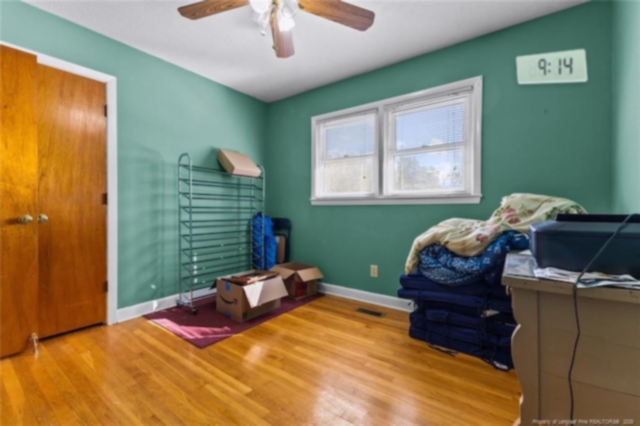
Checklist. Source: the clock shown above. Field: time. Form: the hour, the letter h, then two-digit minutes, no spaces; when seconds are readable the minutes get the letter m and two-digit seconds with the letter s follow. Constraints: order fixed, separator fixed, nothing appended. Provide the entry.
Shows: 9h14
